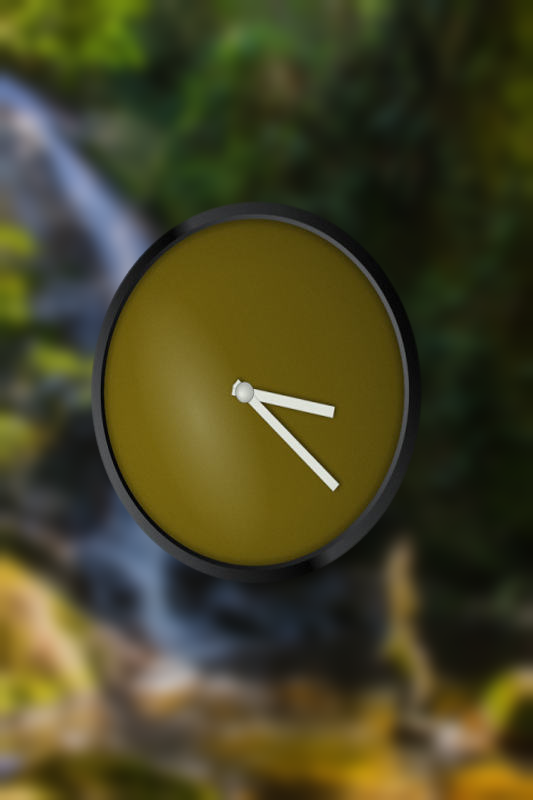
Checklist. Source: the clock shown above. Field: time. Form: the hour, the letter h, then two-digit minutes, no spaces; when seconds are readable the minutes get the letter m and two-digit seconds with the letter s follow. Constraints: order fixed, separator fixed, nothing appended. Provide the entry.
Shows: 3h22
